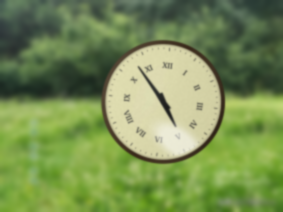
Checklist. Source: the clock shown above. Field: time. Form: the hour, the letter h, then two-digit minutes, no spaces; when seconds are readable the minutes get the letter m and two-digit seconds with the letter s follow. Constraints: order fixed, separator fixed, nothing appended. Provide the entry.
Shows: 4h53
